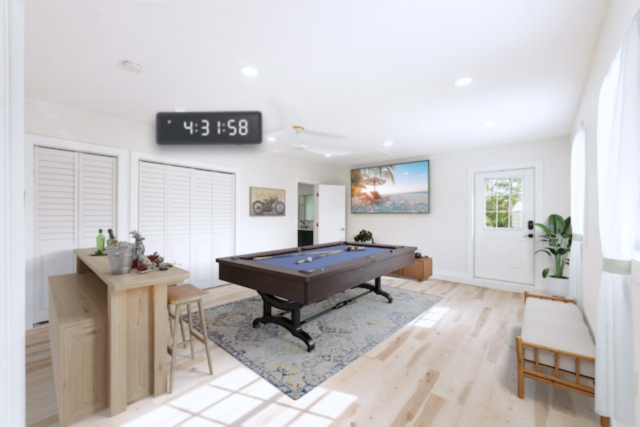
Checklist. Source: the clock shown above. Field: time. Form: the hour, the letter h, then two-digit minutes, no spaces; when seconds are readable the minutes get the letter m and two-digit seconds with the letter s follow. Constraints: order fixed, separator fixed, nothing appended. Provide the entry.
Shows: 4h31m58s
